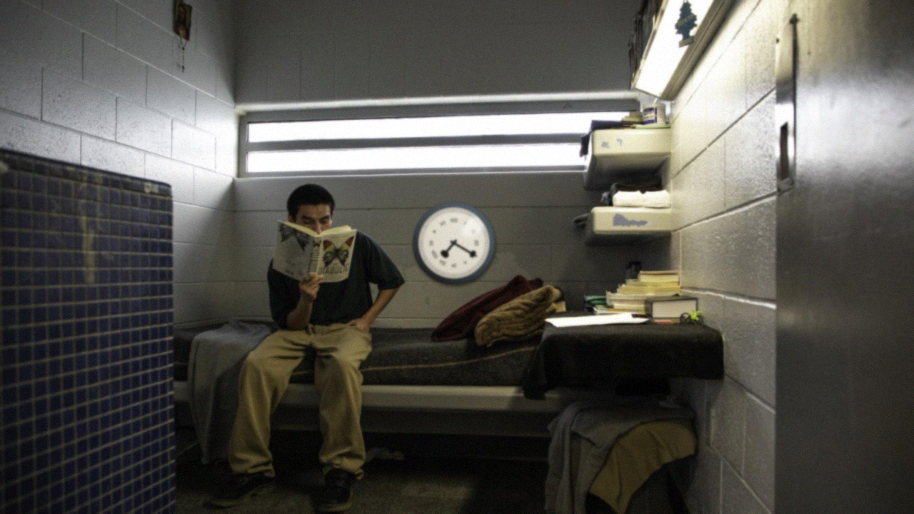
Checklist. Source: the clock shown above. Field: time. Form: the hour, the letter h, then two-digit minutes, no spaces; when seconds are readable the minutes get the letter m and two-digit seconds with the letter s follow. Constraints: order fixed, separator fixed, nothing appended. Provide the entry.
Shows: 7h20
